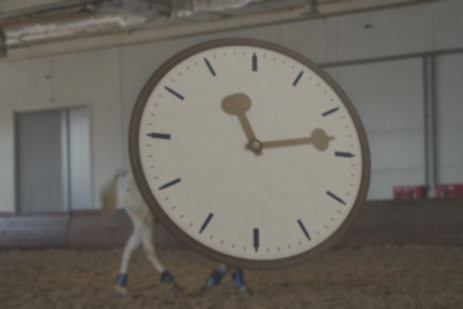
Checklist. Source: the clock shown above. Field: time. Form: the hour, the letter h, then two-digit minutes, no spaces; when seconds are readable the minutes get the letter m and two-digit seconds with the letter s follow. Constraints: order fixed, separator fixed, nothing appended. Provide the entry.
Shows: 11h13
